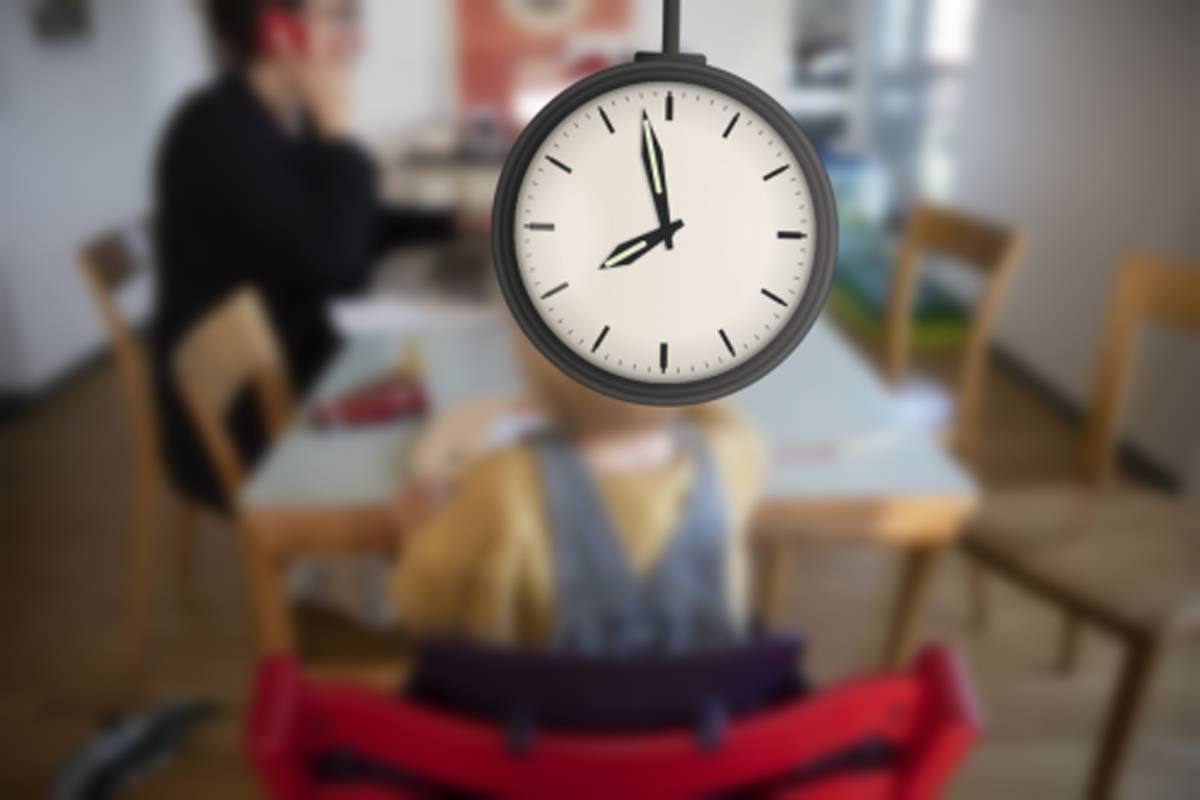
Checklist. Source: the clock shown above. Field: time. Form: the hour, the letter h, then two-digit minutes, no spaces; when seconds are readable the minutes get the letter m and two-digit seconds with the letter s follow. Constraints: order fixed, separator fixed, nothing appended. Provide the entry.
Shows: 7h58
